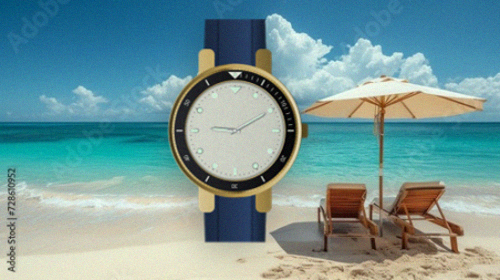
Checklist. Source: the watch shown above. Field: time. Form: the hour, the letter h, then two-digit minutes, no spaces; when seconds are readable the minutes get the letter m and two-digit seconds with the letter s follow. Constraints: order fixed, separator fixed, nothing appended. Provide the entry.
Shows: 9h10
